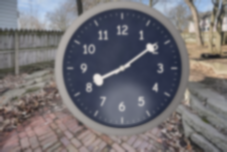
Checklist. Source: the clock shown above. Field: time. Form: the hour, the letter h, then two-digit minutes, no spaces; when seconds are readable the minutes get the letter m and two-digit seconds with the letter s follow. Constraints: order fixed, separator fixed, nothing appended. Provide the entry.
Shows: 8h09
